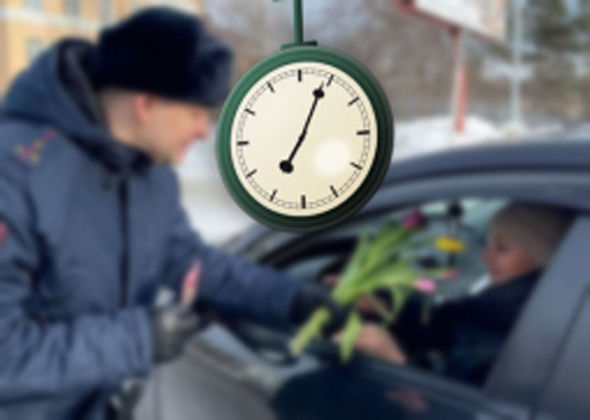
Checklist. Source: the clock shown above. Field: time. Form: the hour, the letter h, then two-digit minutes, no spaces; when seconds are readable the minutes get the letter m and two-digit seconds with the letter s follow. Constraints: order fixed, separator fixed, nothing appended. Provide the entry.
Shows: 7h04
